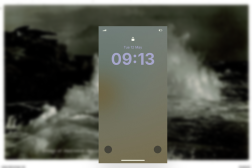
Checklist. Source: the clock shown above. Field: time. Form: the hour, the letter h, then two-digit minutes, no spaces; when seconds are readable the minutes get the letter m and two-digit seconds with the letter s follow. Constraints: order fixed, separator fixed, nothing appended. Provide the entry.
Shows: 9h13
